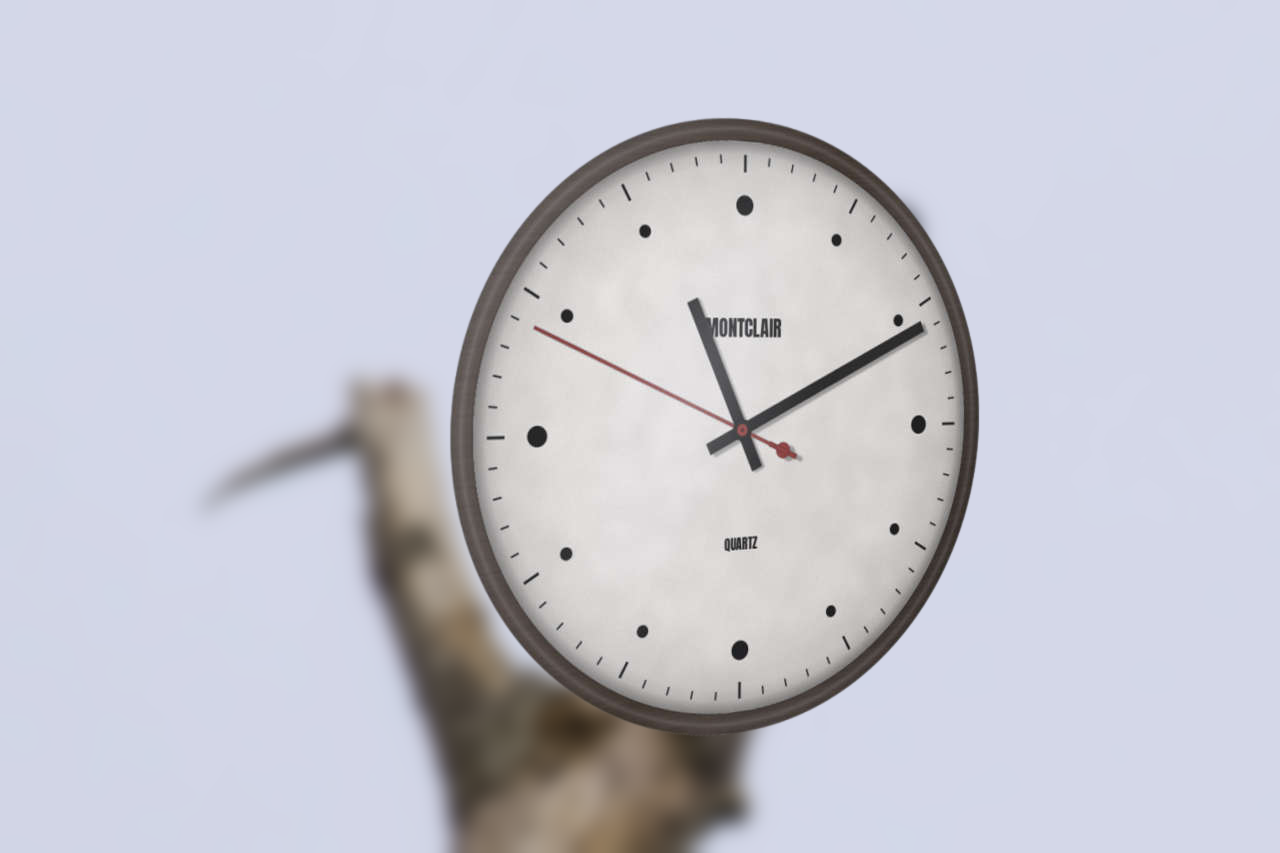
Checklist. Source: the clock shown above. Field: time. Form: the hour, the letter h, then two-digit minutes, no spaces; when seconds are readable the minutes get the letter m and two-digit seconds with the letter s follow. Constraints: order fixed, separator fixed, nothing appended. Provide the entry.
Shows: 11h10m49s
